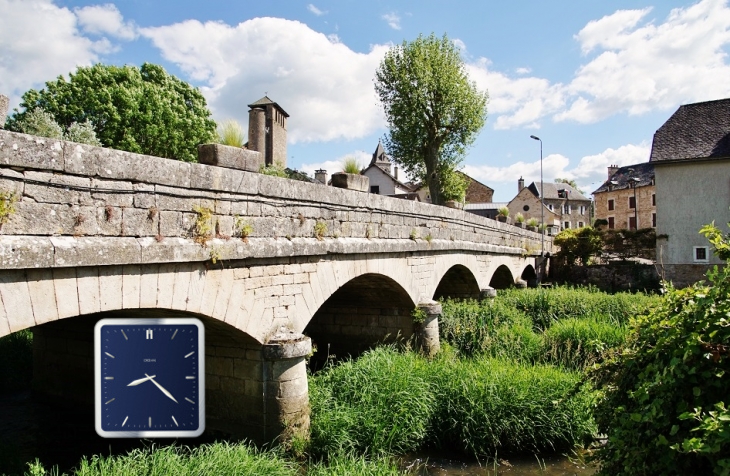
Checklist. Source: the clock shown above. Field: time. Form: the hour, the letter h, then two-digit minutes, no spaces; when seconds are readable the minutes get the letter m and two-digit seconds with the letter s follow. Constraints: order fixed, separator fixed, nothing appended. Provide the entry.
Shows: 8h22
